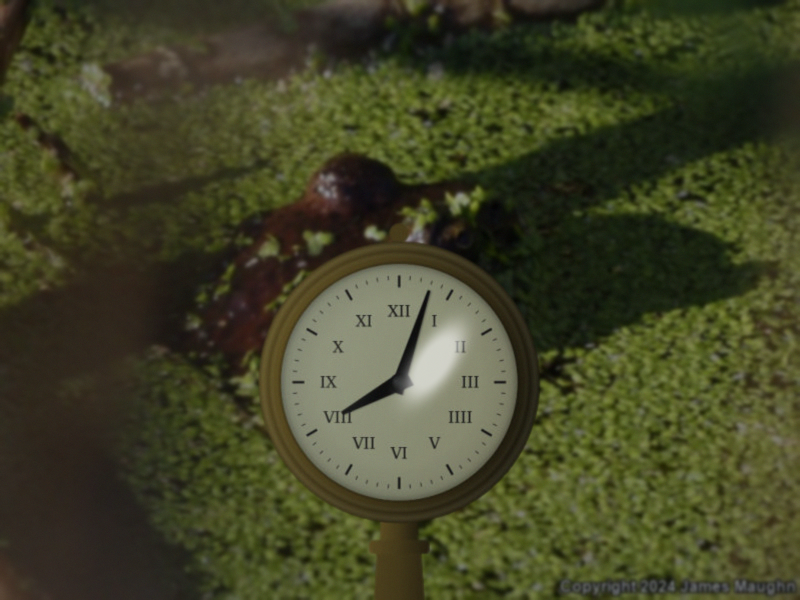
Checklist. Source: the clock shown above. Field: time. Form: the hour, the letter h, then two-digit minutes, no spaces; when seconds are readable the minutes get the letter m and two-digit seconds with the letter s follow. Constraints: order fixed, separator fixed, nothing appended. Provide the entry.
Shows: 8h03
